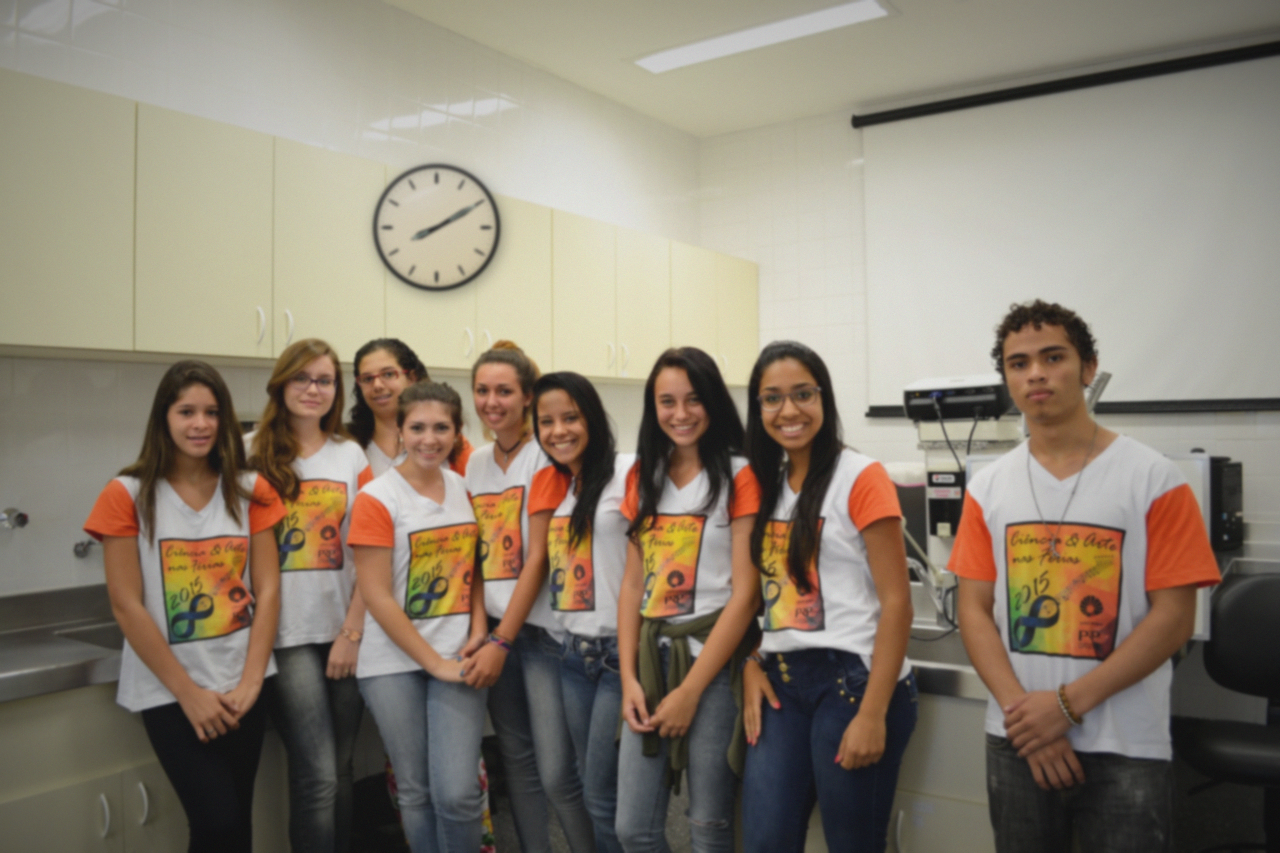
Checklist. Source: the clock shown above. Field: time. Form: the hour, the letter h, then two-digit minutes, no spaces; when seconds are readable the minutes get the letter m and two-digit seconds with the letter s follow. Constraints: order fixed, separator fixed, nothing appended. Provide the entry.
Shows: 8h10
